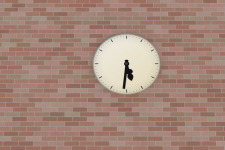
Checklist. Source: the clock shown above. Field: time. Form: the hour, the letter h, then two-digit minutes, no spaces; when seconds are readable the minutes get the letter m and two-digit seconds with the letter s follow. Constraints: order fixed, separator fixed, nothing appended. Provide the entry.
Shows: 5h31
